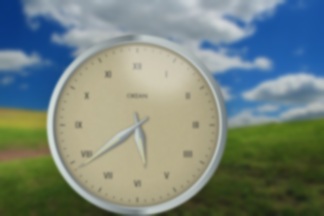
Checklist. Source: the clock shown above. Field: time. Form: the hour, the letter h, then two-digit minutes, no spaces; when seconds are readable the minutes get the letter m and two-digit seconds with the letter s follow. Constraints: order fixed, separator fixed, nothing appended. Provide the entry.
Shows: 5h39
